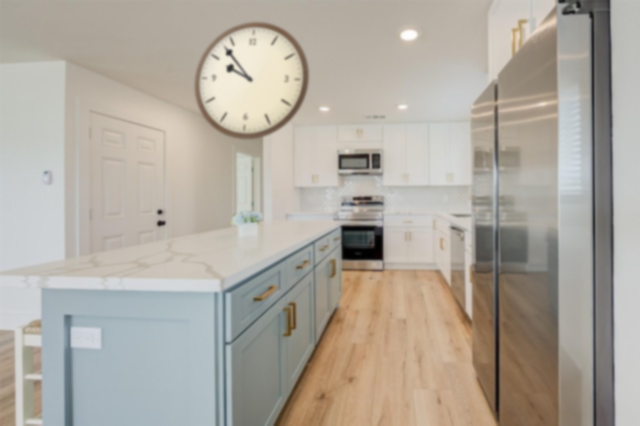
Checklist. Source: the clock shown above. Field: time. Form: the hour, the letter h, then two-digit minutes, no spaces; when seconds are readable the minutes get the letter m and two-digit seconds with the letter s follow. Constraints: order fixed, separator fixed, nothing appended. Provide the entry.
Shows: 9h53
